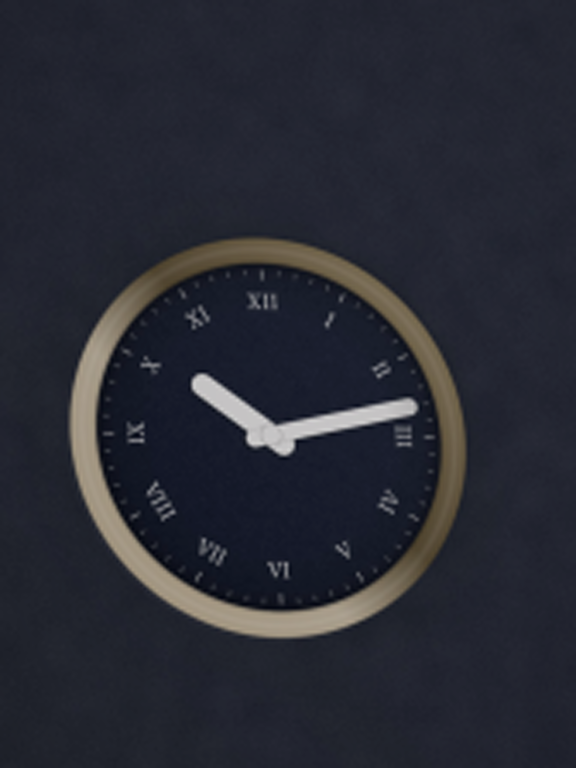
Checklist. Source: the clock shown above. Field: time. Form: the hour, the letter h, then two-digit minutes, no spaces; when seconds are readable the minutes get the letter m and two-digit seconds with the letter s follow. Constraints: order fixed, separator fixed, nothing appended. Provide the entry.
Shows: 10h13
